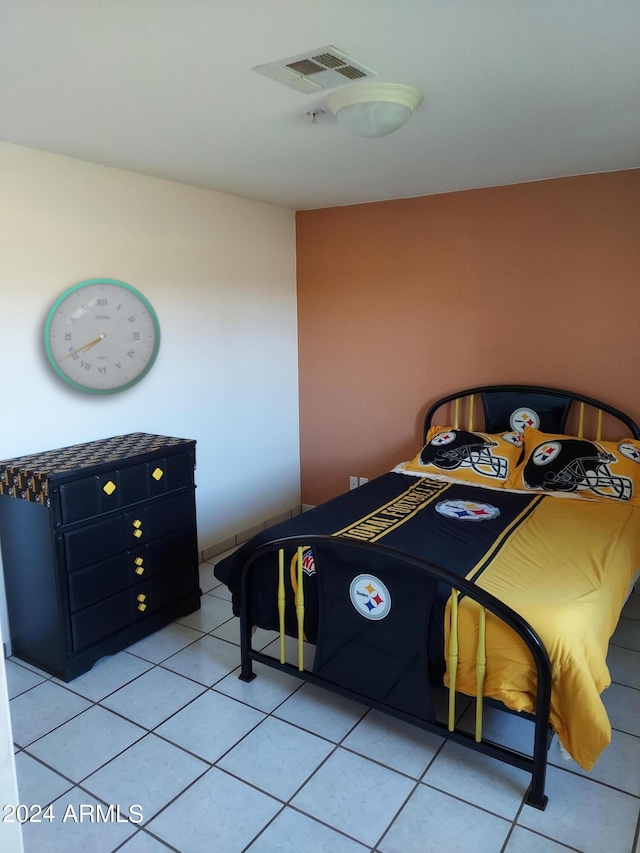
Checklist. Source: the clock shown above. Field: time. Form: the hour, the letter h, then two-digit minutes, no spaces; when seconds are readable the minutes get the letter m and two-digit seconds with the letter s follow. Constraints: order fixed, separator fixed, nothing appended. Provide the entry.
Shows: 7h40
